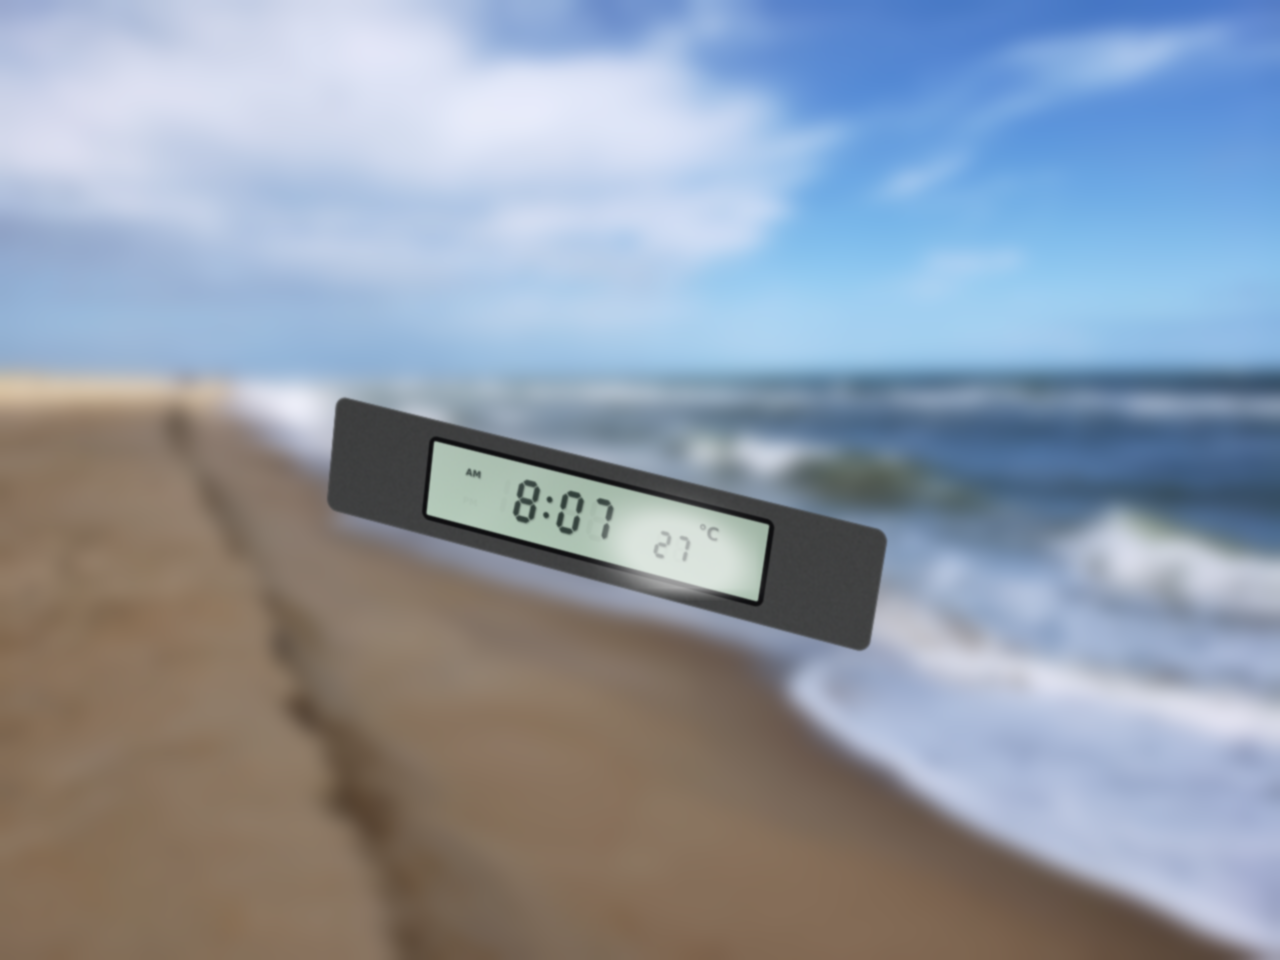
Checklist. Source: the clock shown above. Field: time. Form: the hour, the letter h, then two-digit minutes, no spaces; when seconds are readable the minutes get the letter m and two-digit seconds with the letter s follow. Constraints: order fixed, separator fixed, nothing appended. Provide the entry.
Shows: 8h07
